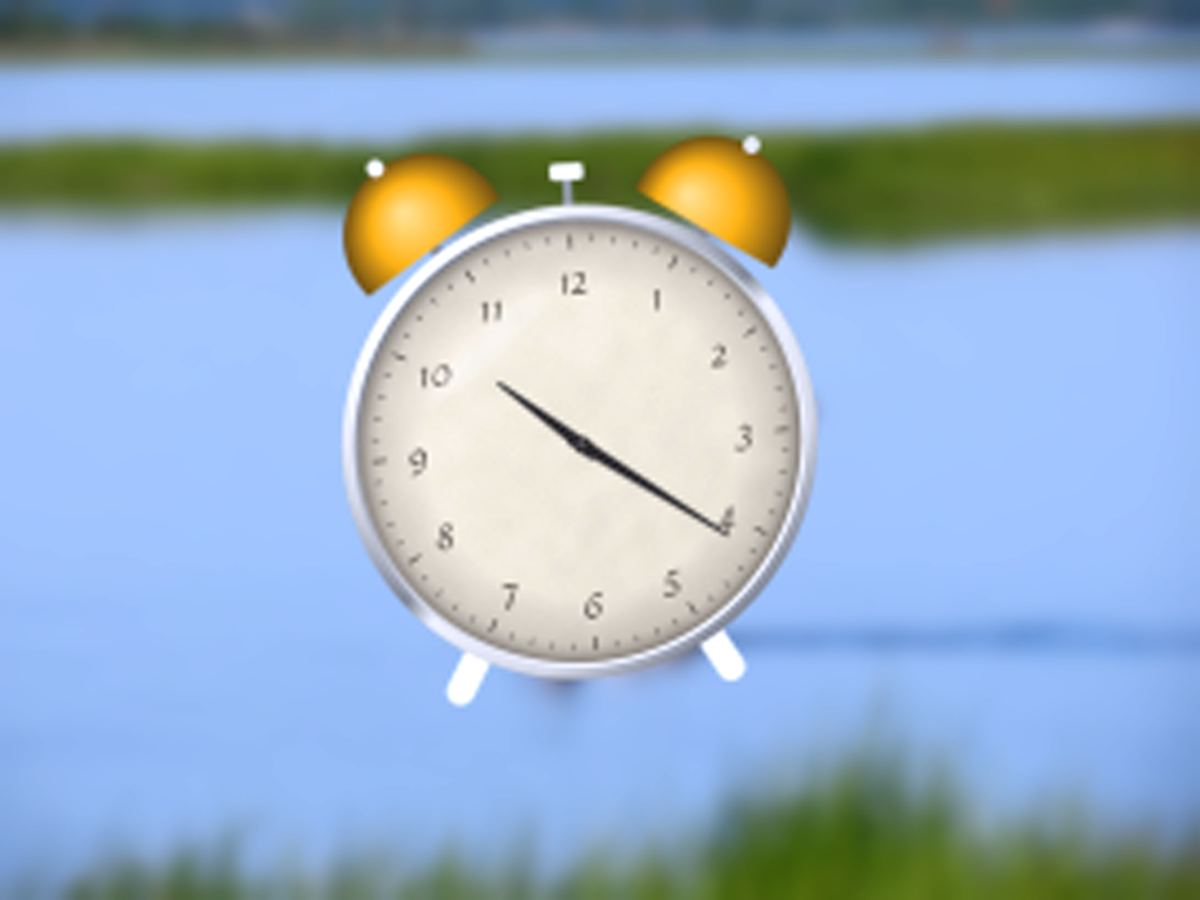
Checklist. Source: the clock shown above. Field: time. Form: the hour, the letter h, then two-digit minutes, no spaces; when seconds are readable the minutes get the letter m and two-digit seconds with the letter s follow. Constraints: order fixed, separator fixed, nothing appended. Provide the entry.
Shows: 10h21
